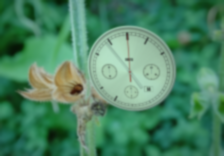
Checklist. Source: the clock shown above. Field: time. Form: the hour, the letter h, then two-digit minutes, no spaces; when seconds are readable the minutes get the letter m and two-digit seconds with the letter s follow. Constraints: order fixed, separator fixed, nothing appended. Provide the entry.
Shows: 4h54
